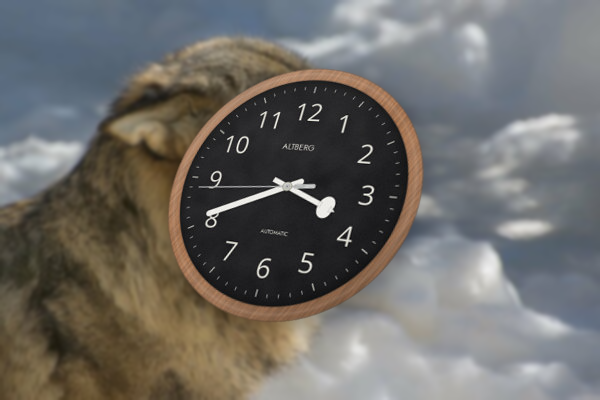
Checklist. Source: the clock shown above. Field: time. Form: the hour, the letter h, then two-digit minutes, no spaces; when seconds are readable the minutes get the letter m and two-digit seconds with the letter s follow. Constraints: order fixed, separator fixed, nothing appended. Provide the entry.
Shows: 3h40m44s
